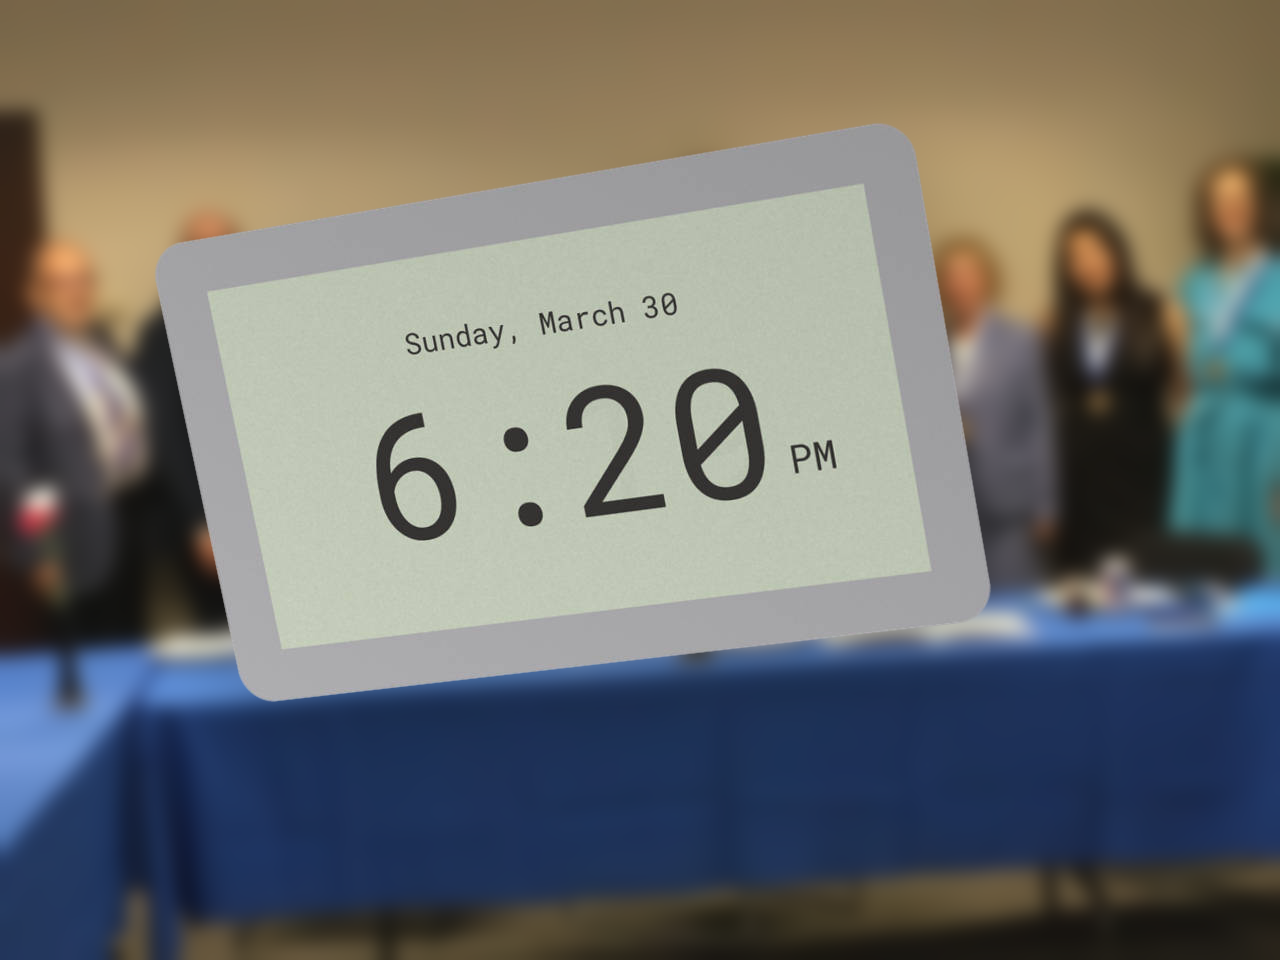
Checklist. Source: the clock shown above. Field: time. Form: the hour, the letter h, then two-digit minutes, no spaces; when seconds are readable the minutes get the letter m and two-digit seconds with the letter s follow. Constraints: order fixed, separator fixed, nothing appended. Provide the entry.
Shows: 6h20
